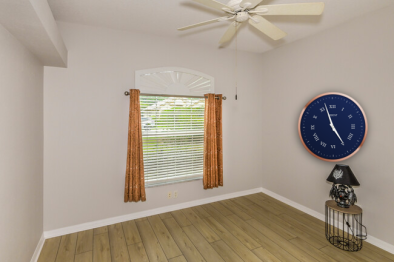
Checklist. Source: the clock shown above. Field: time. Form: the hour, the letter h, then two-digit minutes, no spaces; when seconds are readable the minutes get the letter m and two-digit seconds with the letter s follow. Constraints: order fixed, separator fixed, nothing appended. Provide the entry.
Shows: 4h57
